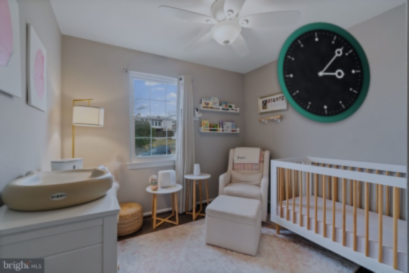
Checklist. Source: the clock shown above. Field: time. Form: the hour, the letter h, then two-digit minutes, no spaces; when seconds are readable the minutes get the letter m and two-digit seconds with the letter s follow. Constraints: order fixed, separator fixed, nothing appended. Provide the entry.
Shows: 3h08
